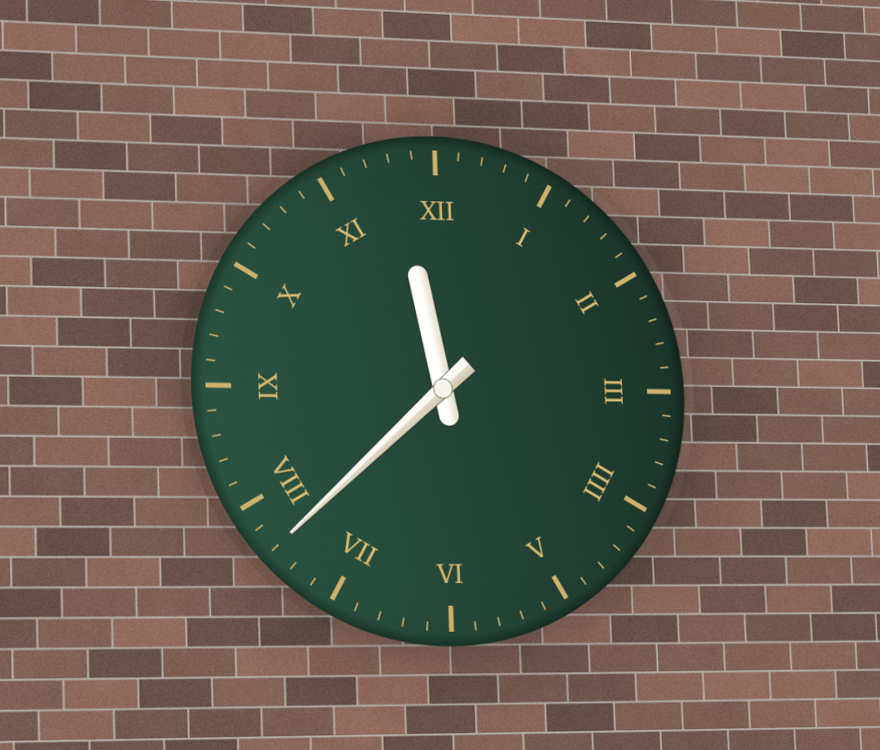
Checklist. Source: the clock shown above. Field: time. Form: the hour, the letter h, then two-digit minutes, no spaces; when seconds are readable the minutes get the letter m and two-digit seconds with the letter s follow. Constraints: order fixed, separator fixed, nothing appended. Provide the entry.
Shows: 11h38
